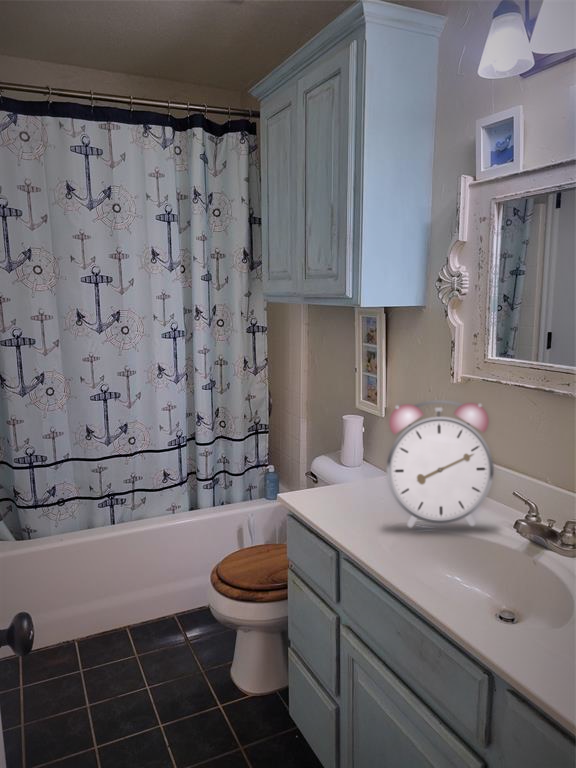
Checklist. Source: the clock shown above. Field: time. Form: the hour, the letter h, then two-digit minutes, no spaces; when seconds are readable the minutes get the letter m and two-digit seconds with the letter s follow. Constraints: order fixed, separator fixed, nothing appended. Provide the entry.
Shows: 8h11
